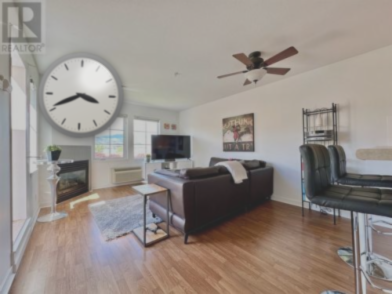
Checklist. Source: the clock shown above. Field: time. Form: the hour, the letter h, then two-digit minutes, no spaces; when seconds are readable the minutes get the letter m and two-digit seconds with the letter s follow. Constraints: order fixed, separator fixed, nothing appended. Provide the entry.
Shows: 3h41
